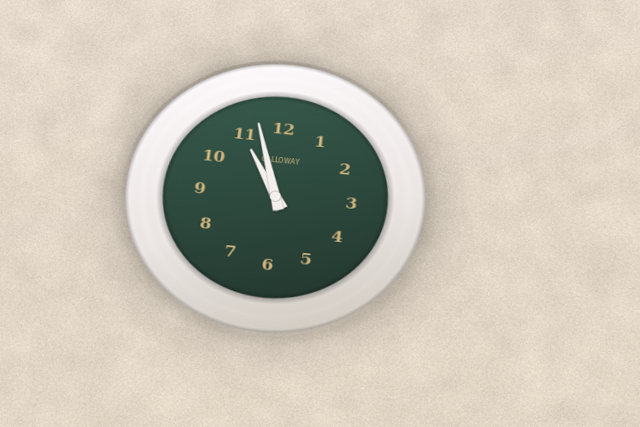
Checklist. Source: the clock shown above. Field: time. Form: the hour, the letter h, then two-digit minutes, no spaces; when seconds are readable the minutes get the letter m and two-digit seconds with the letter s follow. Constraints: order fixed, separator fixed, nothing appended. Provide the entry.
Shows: 10h57
